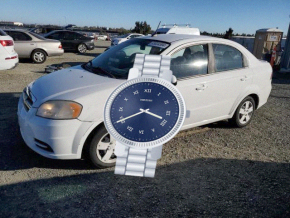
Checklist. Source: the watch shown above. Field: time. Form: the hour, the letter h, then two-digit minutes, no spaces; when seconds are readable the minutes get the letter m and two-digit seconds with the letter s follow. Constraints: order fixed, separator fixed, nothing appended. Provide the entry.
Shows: 3h40
